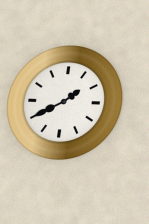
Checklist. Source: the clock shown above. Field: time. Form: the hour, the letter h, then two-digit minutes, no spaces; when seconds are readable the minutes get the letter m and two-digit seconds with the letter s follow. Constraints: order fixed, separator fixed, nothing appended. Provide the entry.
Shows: 1h40
